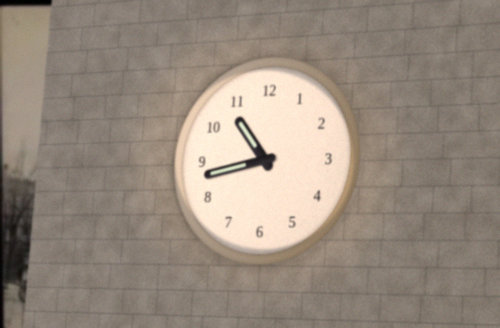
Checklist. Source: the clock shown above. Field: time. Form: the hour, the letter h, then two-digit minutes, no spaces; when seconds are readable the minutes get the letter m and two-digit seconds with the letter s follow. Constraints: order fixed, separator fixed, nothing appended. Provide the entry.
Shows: 10h43
